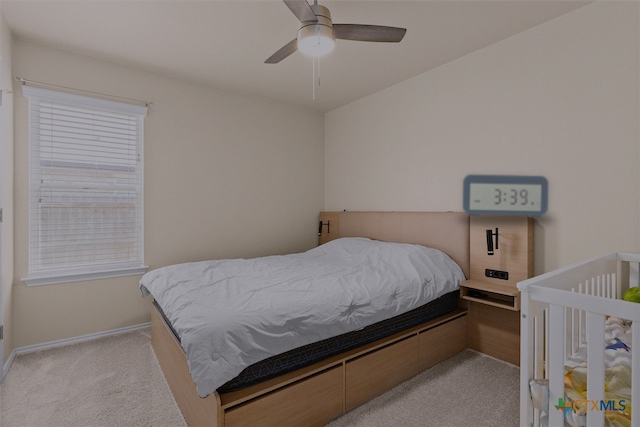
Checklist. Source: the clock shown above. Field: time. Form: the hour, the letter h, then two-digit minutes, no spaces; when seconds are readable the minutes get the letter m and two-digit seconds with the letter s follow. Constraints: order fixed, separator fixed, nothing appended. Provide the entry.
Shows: 3h39
